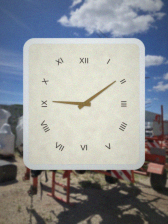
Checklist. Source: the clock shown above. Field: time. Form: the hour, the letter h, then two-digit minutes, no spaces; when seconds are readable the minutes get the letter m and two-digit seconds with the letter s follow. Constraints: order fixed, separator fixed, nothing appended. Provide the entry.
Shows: 9h09
